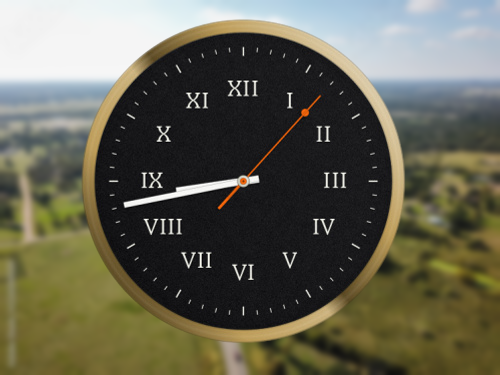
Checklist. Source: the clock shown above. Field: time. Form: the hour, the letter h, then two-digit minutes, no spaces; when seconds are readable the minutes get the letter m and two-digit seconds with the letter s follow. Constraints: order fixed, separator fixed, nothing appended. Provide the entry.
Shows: 8h43m07s
